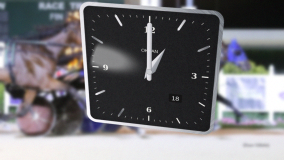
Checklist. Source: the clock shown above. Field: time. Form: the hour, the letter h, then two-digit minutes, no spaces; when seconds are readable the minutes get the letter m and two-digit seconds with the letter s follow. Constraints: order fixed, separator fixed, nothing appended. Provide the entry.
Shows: 1h00
